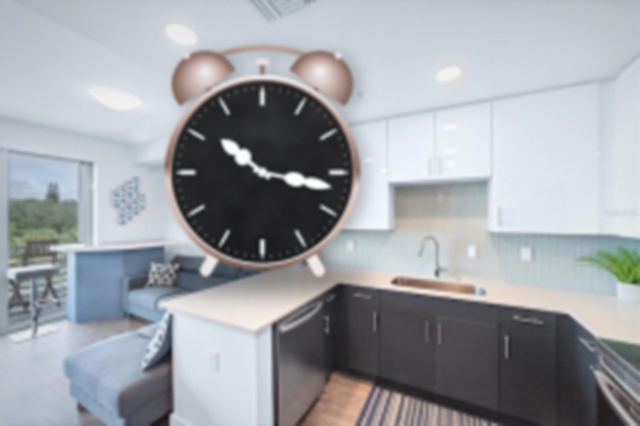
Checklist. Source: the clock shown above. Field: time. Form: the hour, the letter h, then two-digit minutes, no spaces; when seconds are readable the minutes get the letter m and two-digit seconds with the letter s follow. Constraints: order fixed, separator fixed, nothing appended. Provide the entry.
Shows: 10h17
